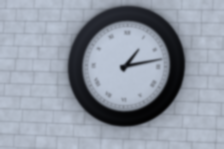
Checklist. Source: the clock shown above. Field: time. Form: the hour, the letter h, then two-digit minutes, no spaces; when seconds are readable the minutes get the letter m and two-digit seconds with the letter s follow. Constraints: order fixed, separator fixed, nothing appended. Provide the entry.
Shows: 1h13
